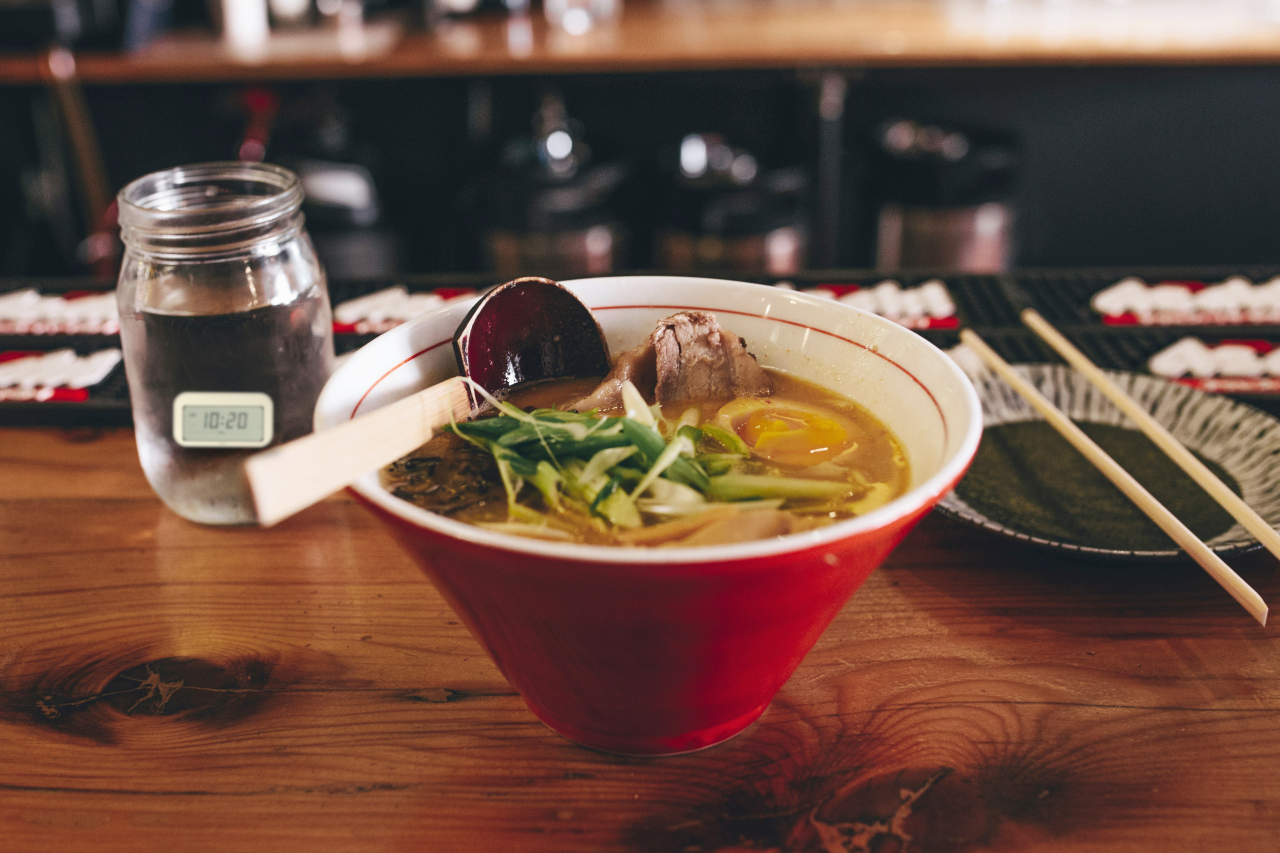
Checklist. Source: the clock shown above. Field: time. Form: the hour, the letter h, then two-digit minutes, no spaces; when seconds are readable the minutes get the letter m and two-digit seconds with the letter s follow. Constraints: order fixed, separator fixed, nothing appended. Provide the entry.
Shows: 10h20
